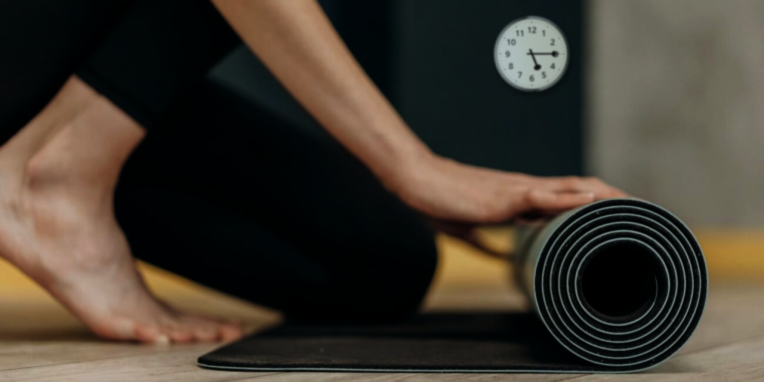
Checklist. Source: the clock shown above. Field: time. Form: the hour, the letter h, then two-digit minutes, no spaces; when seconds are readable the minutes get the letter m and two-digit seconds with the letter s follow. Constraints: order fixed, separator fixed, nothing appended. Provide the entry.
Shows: 5h15
